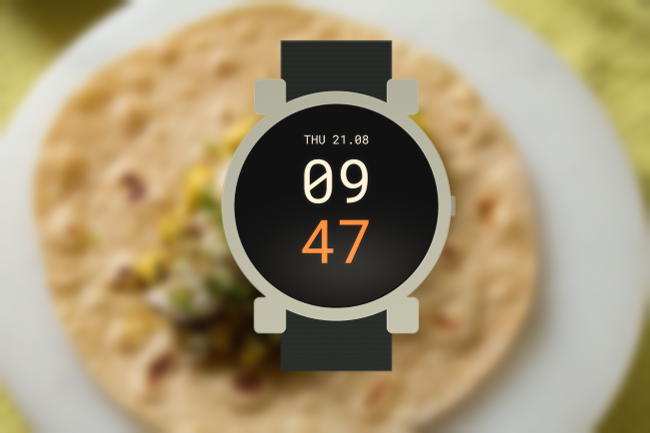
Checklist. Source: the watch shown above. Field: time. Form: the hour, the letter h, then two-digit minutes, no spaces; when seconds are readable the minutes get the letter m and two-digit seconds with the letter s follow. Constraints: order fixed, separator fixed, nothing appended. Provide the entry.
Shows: 9h47
